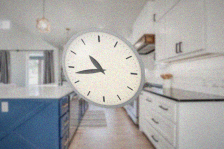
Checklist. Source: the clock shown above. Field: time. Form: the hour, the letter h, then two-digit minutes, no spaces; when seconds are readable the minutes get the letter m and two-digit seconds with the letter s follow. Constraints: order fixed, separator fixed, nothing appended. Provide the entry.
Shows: 10h43
